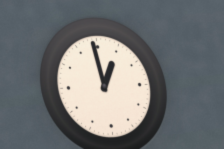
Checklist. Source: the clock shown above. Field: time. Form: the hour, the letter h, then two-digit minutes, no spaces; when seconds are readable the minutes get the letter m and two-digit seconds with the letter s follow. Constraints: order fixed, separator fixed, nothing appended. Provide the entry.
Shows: 12h59
